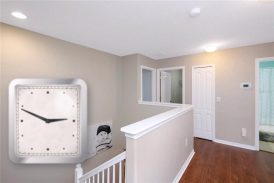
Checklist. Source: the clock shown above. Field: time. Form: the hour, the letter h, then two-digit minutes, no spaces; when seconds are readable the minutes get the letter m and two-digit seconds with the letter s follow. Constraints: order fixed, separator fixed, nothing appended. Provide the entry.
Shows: 2h49
